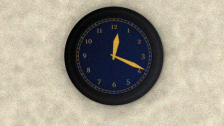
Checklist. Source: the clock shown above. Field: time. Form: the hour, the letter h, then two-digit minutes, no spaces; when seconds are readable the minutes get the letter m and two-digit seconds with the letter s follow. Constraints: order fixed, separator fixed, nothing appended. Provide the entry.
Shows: 12h19
